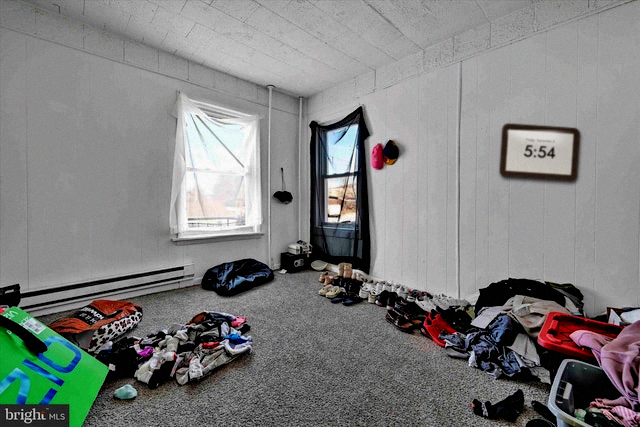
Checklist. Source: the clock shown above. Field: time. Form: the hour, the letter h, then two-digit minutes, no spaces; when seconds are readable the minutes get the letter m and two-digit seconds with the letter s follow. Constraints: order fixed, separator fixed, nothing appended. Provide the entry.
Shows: 5h54
